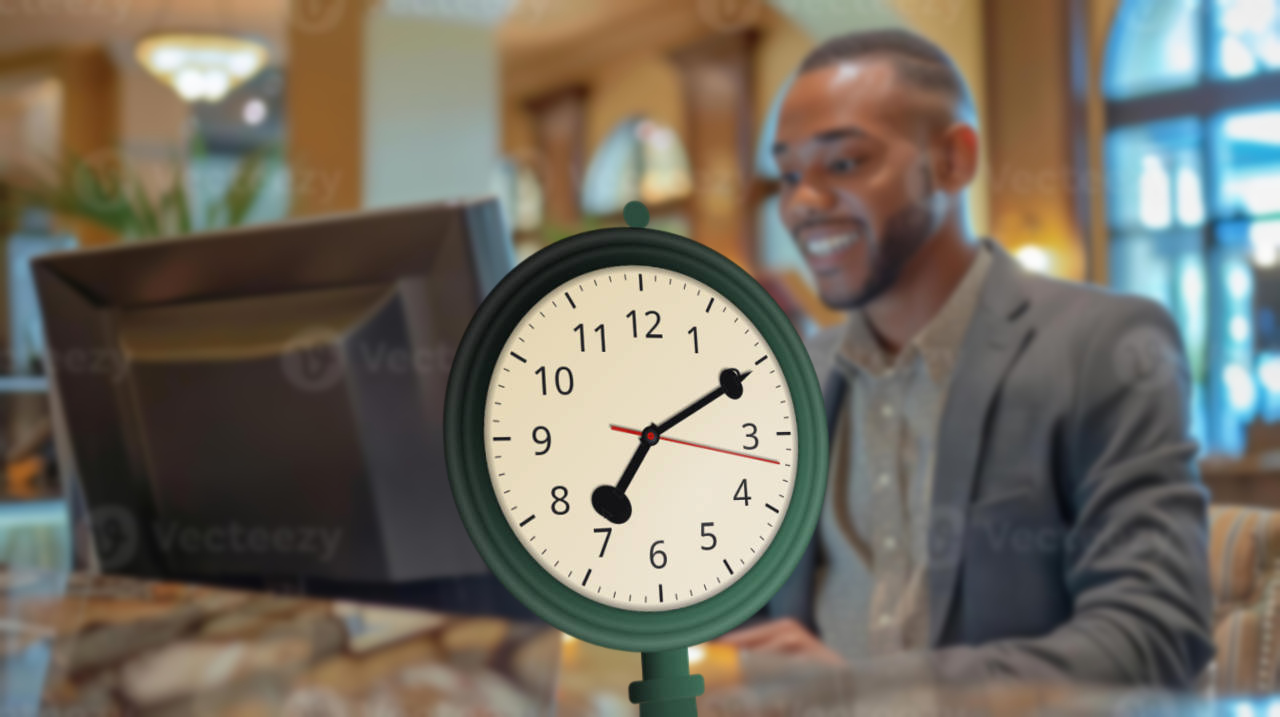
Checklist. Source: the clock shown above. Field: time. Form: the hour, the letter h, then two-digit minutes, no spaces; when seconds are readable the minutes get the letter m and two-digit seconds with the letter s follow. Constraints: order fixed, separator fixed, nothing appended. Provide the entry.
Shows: 7h10m17s
